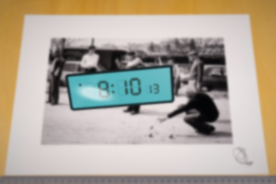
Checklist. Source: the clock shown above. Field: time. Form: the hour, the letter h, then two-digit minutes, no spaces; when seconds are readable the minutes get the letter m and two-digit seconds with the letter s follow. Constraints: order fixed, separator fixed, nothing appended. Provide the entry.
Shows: 8h10
